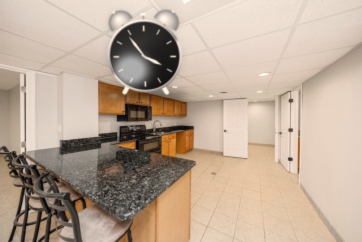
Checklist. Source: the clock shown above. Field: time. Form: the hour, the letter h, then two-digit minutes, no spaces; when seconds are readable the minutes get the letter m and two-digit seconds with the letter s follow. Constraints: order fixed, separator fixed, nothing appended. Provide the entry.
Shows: 3h54
